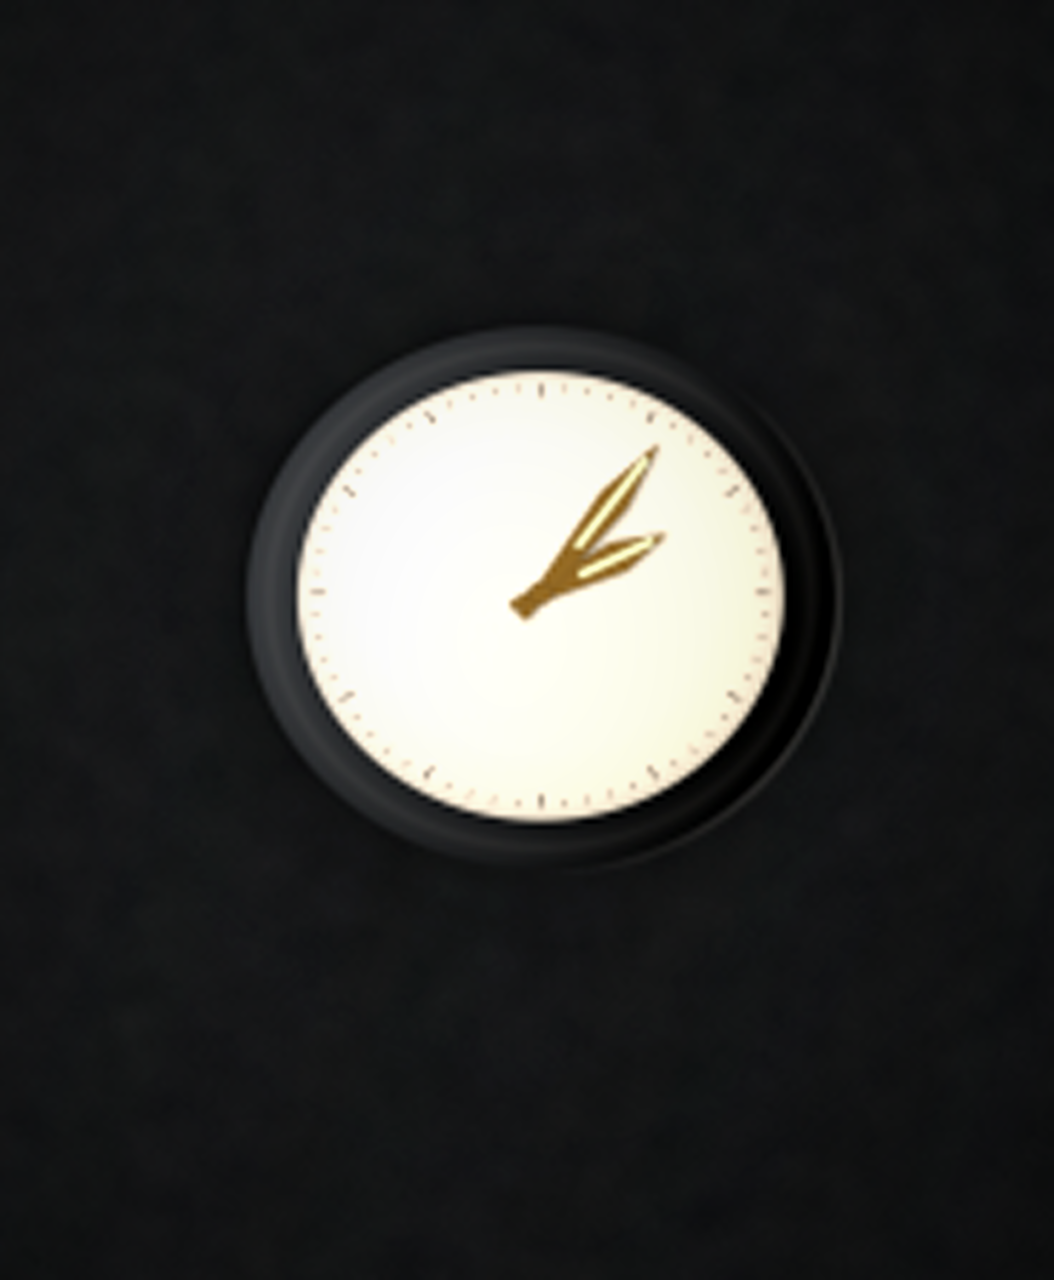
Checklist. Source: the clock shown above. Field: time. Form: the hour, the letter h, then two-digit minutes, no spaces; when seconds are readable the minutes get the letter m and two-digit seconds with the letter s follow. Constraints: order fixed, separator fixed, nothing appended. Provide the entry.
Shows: 2h06
